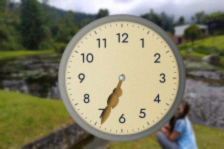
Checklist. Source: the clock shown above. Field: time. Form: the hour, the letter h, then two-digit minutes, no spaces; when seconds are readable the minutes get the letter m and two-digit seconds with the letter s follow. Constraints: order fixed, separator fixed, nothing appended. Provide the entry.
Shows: 6h34
